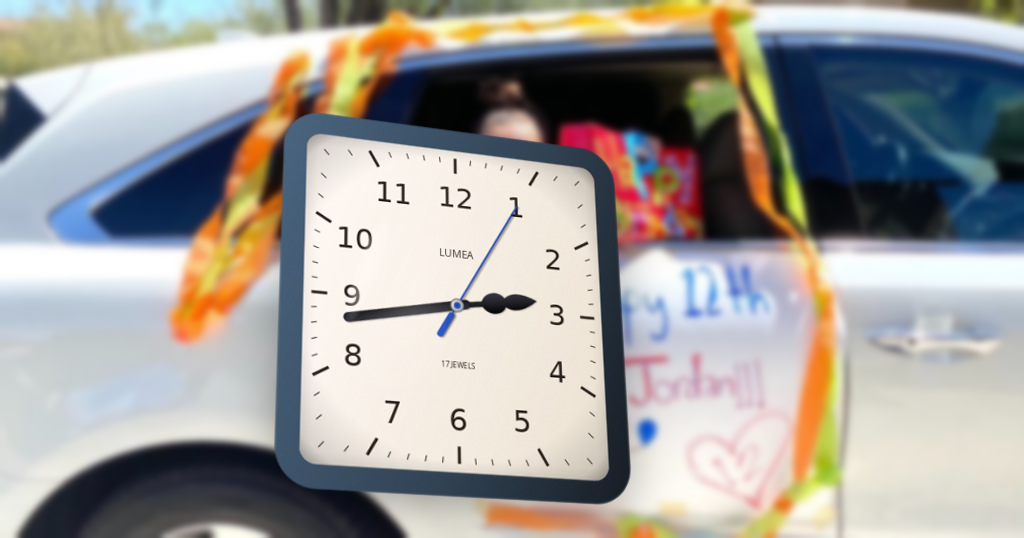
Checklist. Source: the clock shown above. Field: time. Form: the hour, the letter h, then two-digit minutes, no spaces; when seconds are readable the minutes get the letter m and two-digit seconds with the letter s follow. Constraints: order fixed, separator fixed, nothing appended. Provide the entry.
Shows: 2h43m05s
